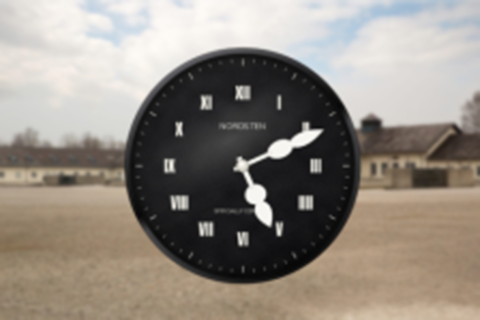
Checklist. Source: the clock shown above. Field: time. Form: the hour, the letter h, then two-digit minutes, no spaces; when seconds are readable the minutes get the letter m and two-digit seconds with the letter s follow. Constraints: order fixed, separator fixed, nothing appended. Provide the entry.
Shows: 5h11
